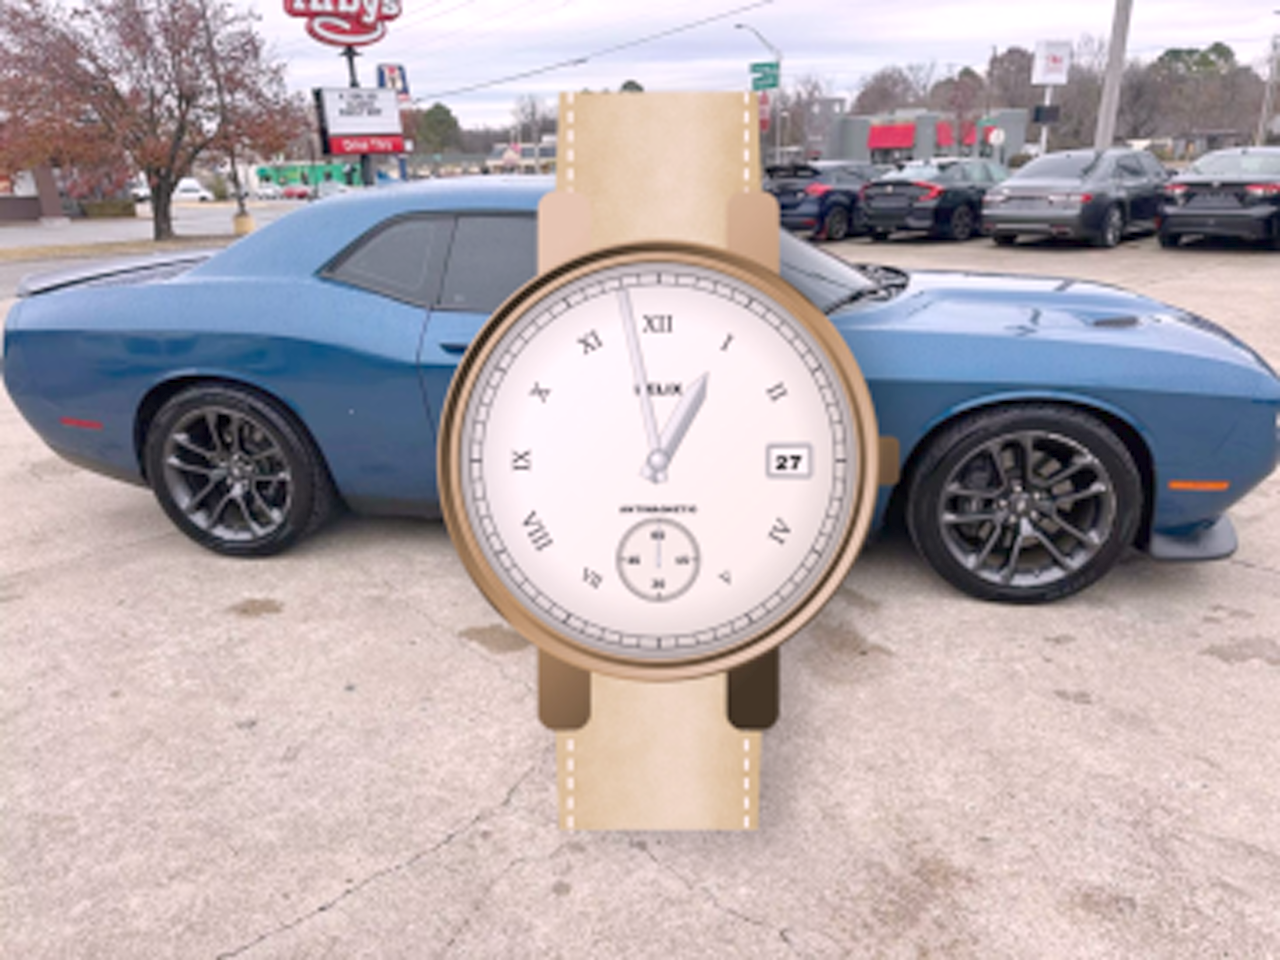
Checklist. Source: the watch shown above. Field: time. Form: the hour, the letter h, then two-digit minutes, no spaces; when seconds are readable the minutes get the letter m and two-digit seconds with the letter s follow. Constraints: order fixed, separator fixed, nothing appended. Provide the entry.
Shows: 12h58
